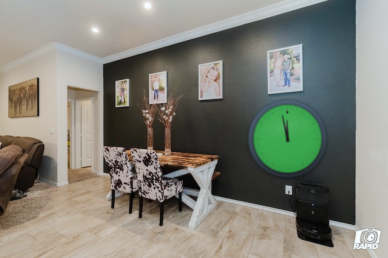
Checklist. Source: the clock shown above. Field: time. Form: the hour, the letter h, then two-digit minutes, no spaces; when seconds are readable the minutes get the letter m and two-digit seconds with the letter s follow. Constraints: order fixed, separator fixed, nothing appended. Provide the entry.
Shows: 11h58
